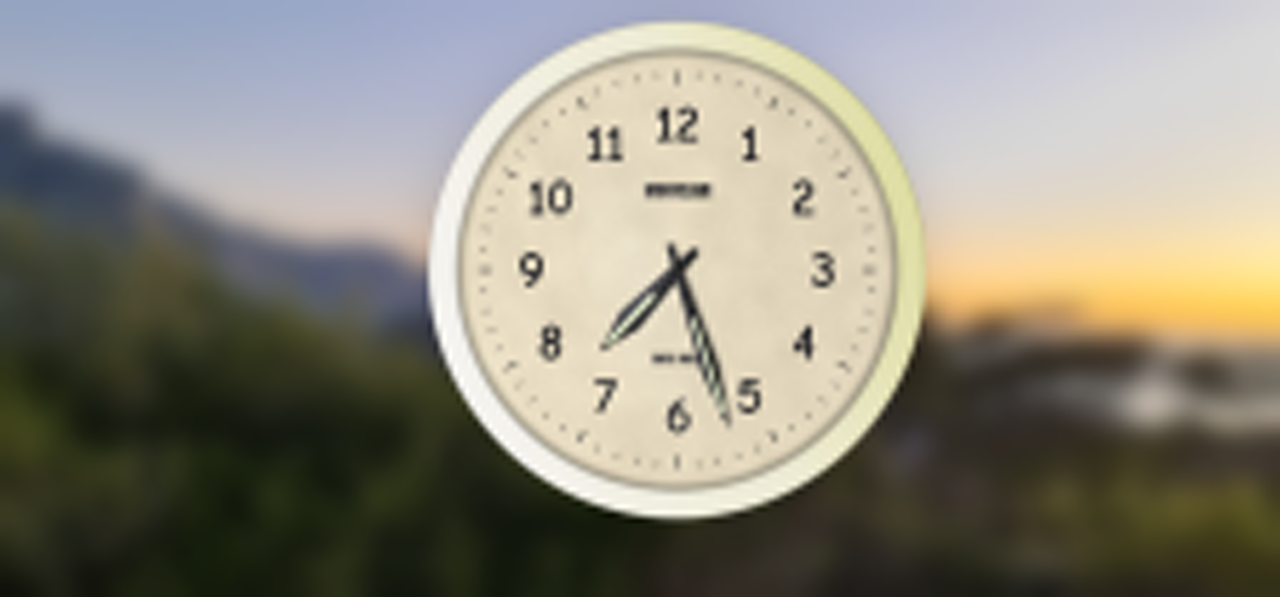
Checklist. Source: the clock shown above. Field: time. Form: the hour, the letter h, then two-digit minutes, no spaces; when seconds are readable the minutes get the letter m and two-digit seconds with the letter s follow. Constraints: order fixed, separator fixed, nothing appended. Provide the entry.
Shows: 7h27
